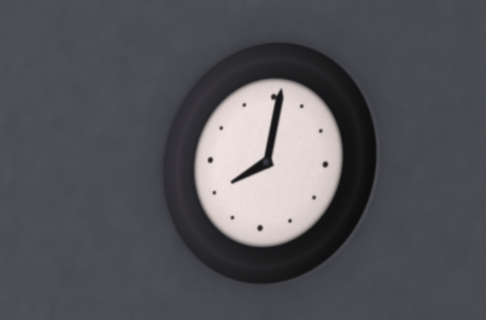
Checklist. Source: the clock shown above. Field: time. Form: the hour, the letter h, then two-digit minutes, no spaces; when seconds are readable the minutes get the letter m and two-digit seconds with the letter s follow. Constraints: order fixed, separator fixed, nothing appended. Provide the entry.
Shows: 8h01
